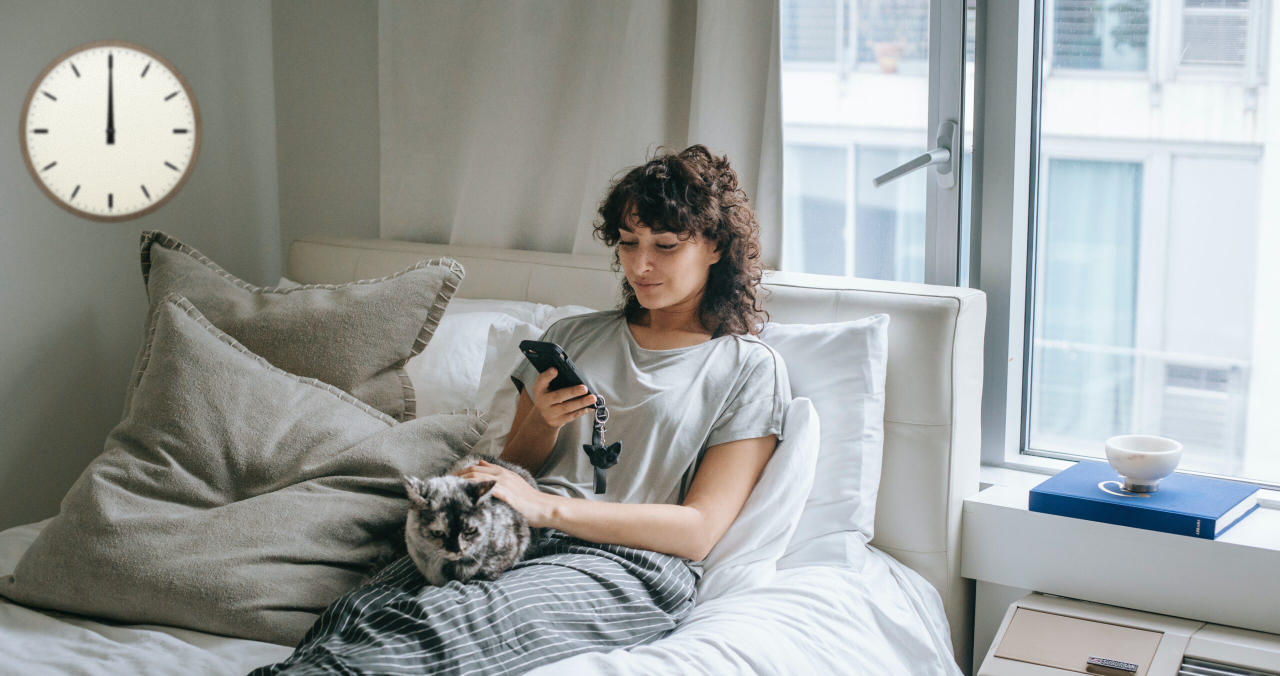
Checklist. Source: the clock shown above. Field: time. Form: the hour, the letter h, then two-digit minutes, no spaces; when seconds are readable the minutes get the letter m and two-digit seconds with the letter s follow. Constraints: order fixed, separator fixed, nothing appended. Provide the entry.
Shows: 12h00
